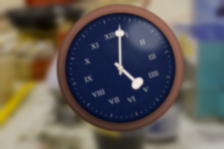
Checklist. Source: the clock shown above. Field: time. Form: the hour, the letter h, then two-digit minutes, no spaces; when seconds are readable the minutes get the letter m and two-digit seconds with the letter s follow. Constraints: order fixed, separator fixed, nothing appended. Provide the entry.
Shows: 5h03
